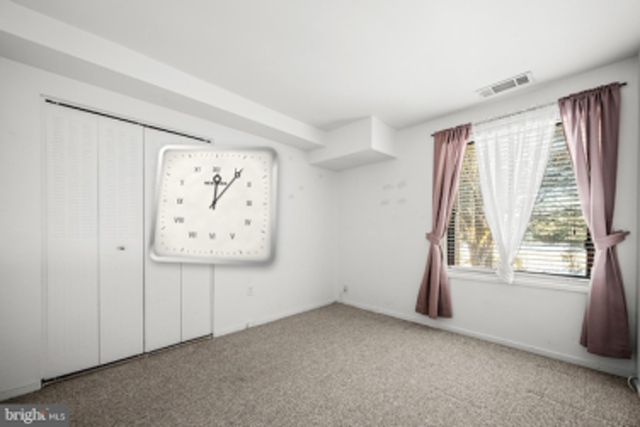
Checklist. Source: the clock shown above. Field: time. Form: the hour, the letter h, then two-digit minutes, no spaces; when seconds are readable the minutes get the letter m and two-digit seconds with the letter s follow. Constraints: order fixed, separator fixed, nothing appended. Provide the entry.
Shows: 12h06
